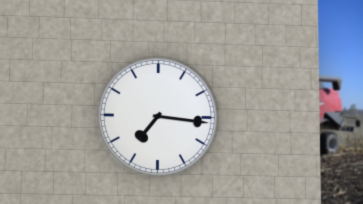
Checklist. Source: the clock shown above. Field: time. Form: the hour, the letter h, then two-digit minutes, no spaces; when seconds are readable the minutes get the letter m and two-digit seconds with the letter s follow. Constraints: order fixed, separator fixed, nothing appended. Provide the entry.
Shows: 7h16
